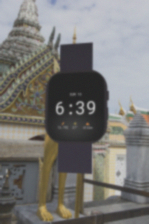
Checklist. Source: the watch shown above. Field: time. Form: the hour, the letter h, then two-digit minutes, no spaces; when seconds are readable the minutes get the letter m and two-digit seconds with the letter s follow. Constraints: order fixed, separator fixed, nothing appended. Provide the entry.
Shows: 6h39
